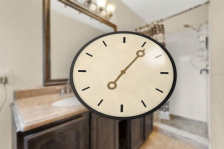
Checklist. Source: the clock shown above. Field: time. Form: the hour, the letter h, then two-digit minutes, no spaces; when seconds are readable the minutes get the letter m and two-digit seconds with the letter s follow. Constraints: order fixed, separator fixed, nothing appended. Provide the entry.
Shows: 7h06
